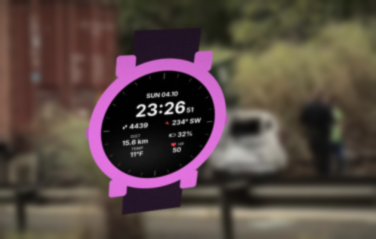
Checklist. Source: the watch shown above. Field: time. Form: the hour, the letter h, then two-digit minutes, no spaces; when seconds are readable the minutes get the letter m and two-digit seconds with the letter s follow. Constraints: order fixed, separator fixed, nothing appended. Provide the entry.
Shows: 23h26
